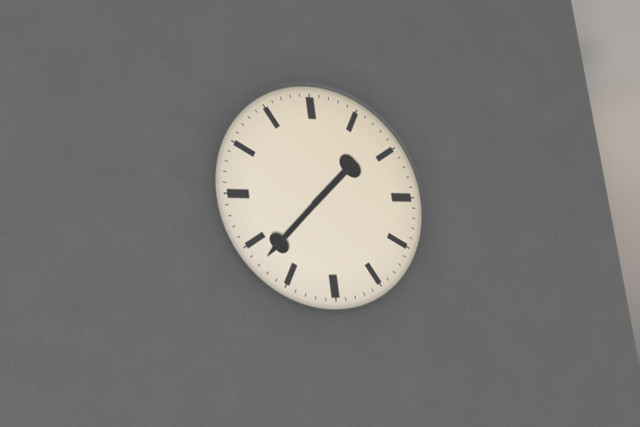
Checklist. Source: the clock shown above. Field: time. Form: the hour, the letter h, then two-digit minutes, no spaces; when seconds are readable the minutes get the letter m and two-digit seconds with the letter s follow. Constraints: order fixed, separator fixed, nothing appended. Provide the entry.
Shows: 1h38
